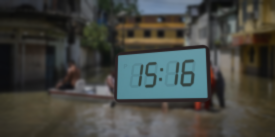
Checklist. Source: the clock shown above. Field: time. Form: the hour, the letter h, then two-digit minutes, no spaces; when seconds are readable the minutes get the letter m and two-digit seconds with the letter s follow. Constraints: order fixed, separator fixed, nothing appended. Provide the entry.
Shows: 15h16
